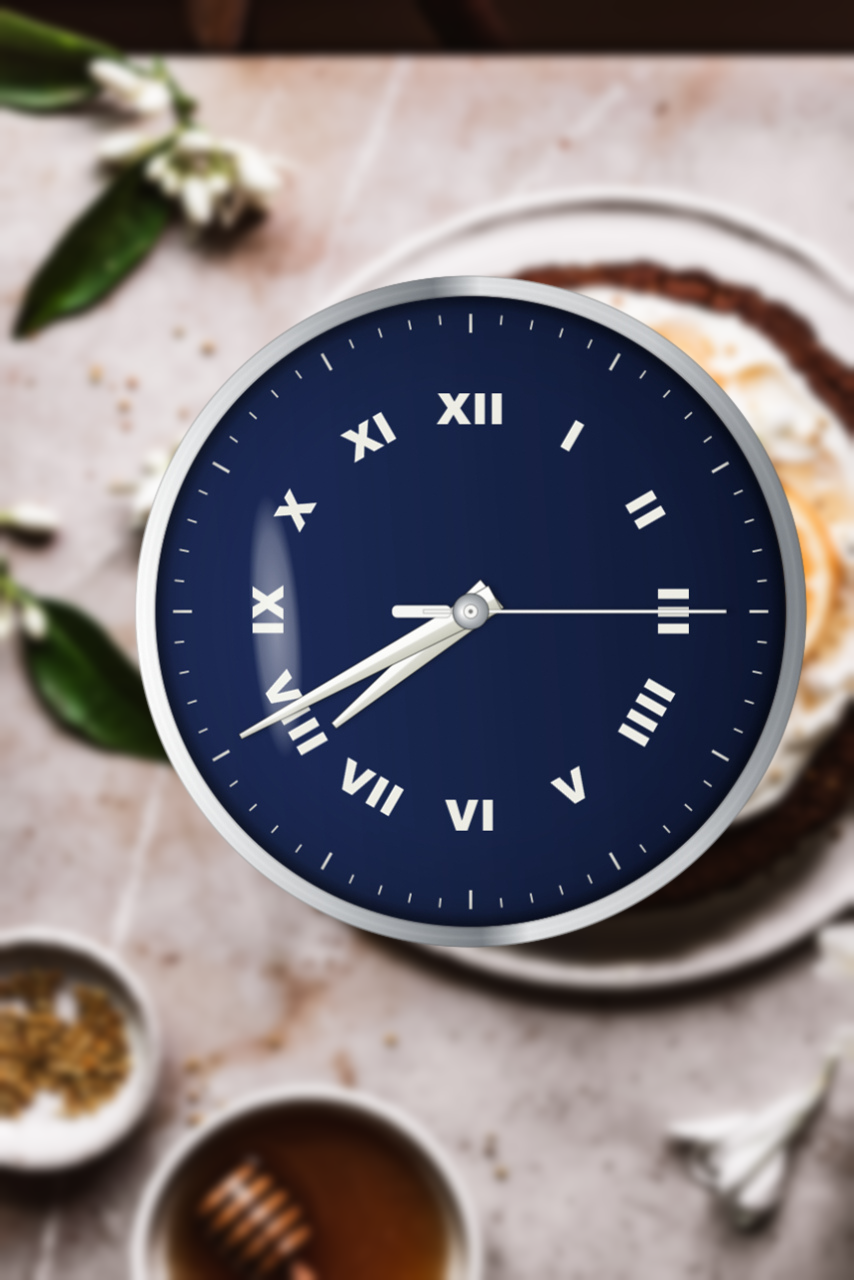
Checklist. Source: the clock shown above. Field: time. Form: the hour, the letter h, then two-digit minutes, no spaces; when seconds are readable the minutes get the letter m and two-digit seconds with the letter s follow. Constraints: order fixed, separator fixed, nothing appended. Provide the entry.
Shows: 7h40m15s
